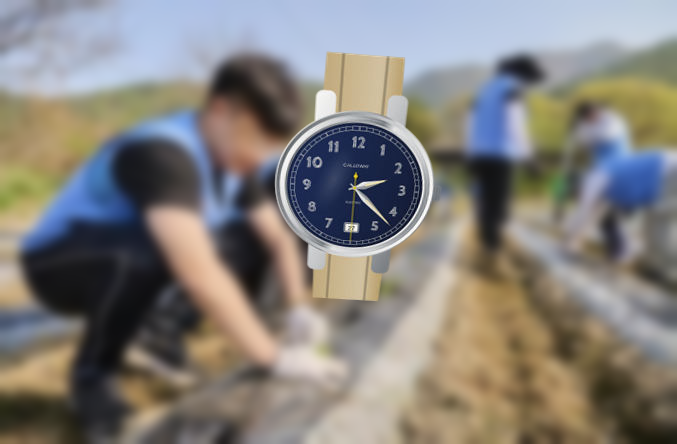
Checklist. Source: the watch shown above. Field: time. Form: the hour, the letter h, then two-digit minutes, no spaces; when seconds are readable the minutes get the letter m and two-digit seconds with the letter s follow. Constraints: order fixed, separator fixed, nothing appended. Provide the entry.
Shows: 2h22m30s
